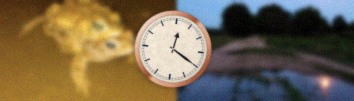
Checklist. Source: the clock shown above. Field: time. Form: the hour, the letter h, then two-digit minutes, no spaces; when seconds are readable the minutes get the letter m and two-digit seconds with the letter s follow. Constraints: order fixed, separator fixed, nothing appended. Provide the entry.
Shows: 12h20
